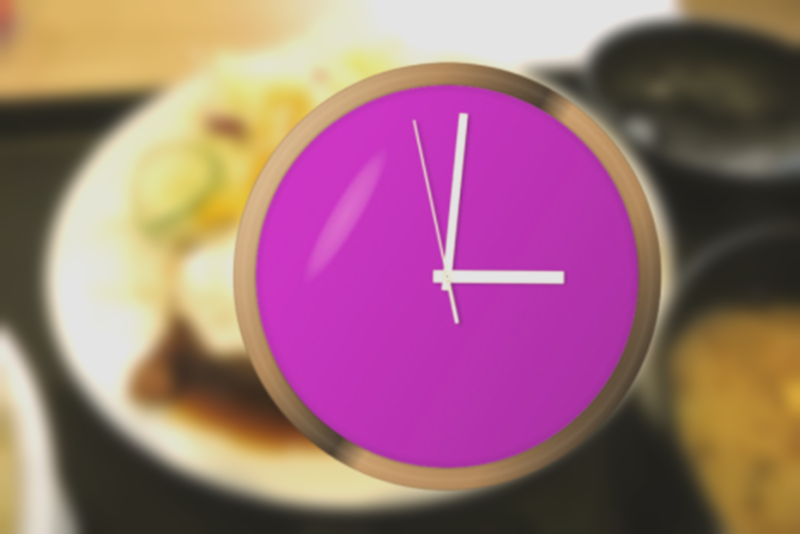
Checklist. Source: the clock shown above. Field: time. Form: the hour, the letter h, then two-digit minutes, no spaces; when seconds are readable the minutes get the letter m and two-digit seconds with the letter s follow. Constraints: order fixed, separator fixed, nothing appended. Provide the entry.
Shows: 3h00m58s
